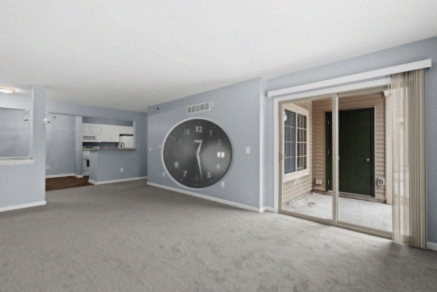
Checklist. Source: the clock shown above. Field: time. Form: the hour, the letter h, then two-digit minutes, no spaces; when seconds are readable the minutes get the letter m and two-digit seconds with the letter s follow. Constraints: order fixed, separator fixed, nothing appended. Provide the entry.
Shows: 12h28
